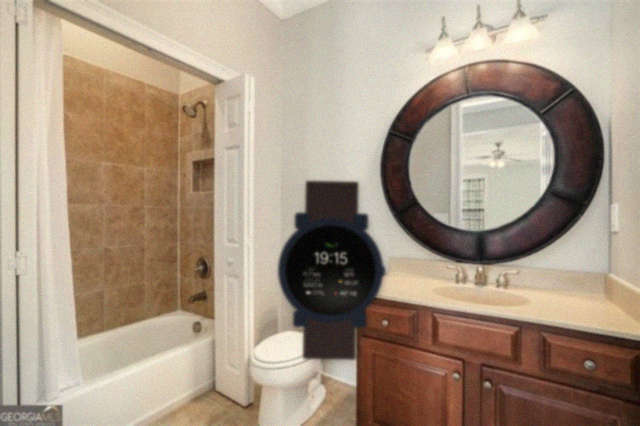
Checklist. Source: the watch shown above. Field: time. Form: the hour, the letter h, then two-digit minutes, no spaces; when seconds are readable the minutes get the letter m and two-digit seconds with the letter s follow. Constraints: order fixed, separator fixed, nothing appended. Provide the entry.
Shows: 19h15
